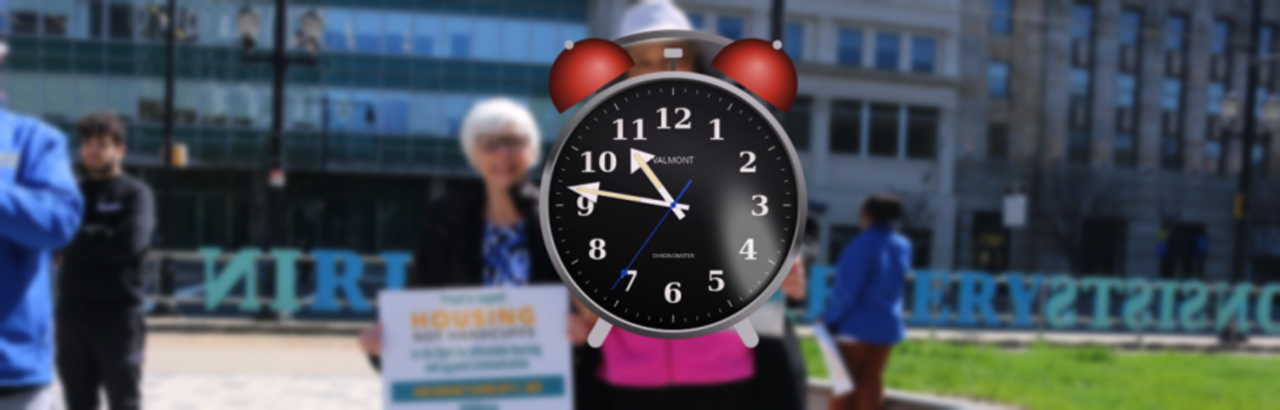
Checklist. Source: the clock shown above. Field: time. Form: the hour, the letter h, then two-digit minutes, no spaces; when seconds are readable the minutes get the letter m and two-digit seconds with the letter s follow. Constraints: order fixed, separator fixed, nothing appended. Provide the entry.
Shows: 10h46m36s
